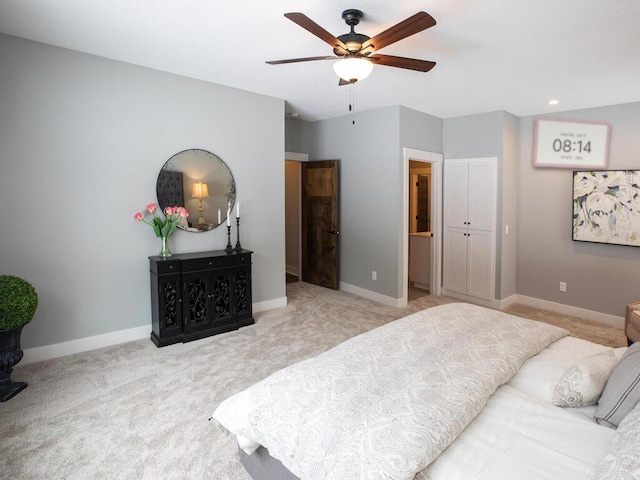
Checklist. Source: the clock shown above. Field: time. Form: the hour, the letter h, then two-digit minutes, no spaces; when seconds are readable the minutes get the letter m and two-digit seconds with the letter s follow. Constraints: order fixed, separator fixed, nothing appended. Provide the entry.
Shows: 8h14
